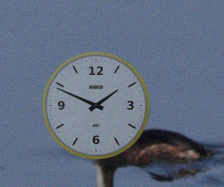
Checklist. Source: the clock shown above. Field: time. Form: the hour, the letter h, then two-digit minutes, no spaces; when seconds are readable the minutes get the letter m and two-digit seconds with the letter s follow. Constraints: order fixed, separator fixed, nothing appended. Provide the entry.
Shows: 1h49
